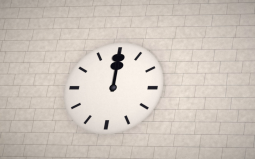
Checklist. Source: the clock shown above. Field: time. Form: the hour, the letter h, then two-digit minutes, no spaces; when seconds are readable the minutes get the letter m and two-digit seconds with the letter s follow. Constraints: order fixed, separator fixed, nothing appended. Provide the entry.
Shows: 12h00
